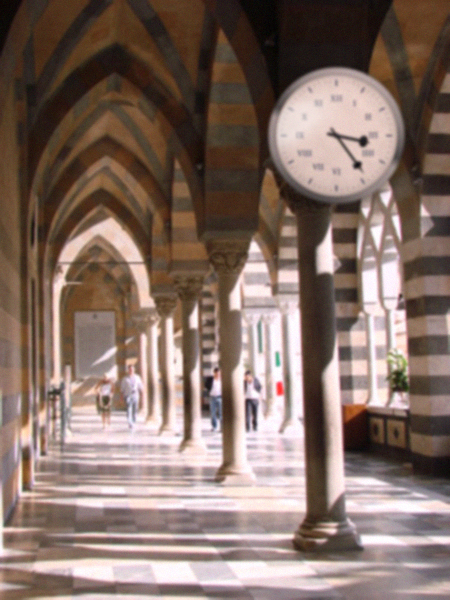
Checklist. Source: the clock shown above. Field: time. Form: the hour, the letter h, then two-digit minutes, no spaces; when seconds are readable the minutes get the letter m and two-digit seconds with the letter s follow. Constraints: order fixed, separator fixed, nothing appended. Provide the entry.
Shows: 3h24
